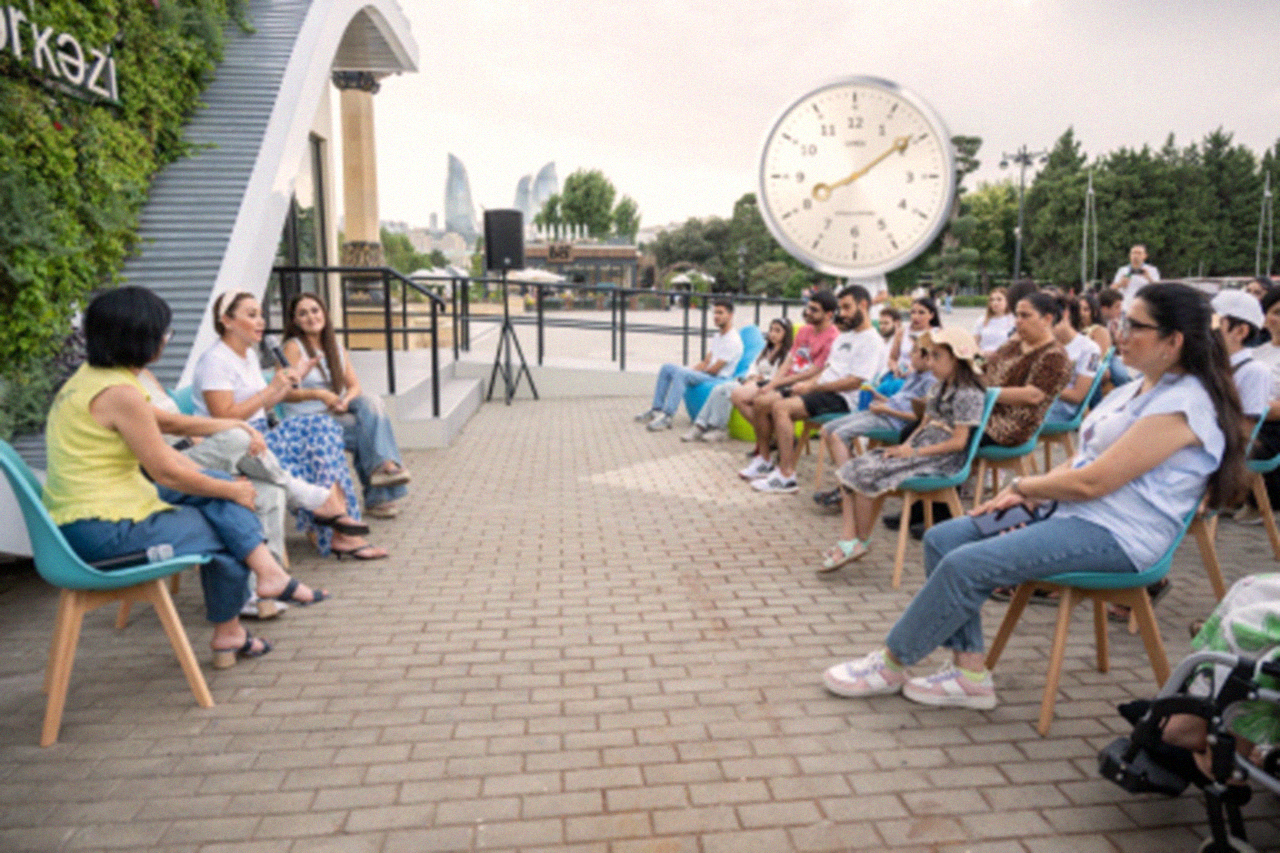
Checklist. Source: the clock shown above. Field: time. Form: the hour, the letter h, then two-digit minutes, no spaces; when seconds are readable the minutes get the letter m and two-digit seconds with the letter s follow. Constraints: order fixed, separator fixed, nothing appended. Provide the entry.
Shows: 8h09
